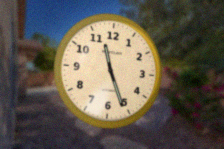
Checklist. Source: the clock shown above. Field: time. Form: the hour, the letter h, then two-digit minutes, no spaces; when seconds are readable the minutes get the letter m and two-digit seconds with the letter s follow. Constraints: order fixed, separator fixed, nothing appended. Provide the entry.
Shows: 11h26
